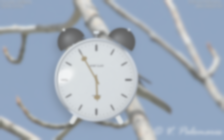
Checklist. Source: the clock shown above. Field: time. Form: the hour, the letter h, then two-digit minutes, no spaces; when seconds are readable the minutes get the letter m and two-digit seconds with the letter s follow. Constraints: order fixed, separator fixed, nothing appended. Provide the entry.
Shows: 5h55
